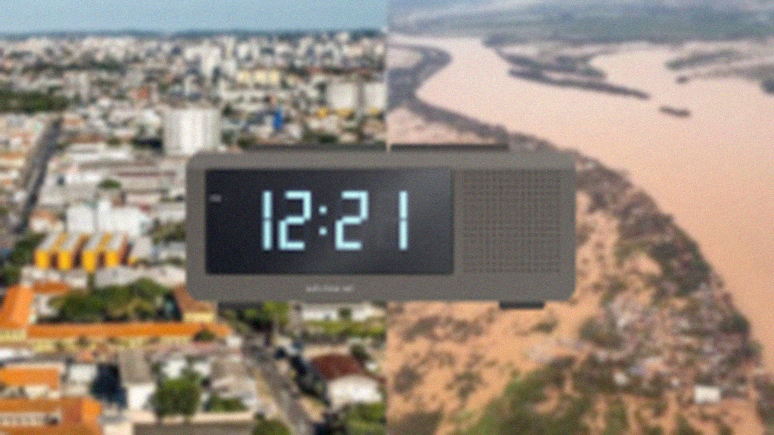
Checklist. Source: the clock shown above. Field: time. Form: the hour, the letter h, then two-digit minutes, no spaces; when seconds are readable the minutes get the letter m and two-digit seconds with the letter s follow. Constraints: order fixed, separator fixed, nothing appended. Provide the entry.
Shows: 12h21
